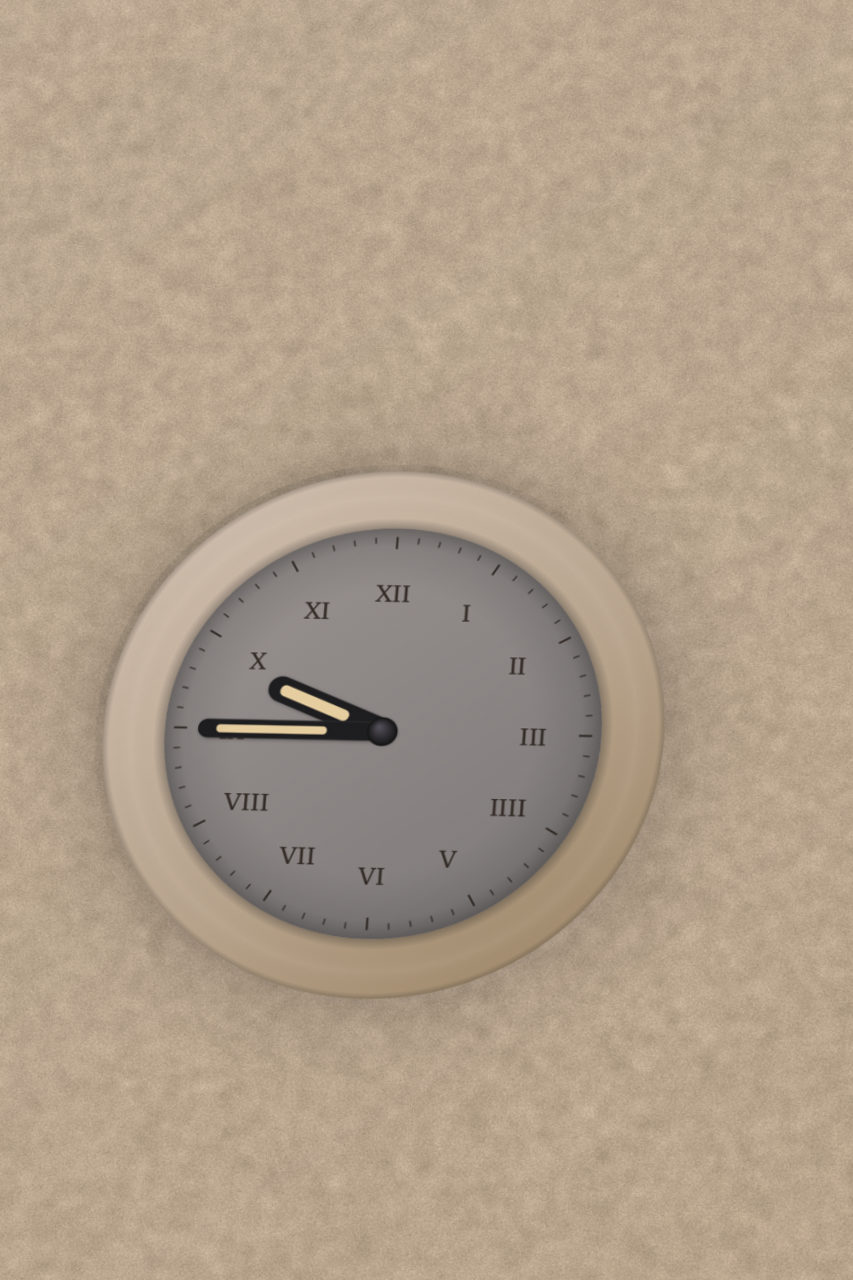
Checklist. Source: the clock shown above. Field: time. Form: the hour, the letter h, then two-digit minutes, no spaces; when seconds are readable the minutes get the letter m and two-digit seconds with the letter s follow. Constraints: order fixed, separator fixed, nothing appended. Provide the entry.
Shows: 9h45
